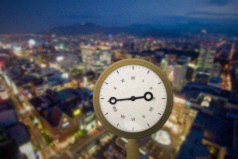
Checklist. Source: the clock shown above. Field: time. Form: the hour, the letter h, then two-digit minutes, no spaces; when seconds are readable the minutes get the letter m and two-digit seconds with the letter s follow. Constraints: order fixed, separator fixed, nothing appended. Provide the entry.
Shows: 2h44
